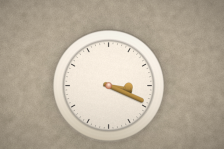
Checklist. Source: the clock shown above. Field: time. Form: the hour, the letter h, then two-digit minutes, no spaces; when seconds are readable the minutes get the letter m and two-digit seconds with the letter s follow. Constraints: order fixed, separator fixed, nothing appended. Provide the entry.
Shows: 3h19
